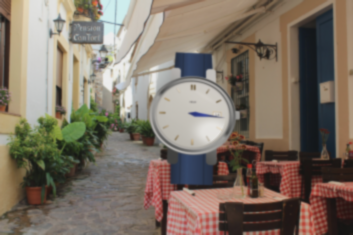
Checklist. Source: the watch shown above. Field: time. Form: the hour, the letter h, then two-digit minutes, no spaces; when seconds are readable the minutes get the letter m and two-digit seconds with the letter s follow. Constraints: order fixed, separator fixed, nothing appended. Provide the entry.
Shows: 3h16
